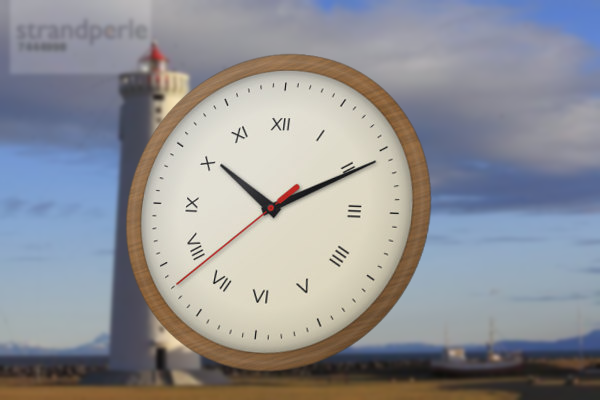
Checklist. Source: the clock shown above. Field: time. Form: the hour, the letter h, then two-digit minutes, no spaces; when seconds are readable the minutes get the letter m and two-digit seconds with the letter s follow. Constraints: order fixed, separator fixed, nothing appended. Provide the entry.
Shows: 10h10m38s
